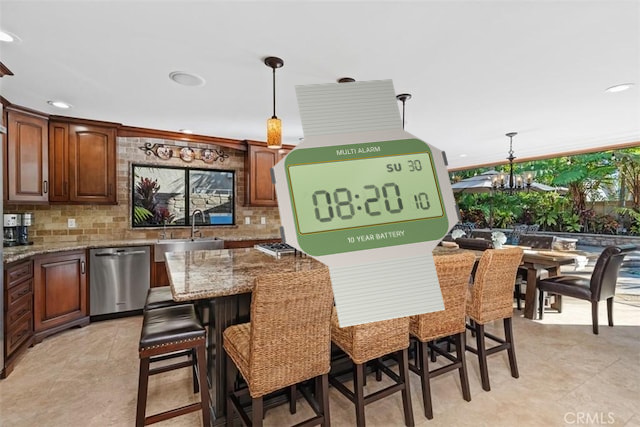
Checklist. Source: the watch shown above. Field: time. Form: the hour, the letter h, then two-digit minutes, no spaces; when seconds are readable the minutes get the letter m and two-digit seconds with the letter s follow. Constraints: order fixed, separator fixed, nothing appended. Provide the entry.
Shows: 8h20m10s
